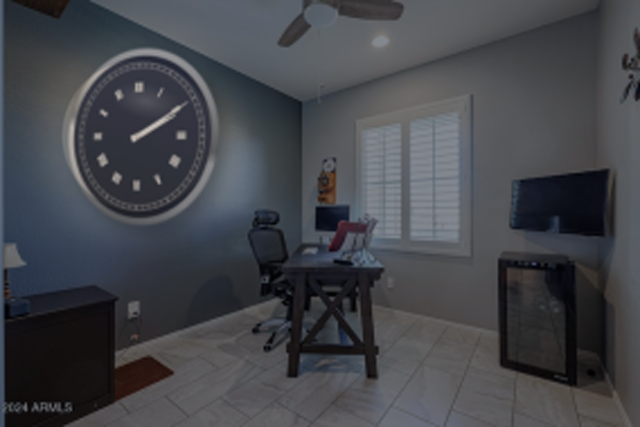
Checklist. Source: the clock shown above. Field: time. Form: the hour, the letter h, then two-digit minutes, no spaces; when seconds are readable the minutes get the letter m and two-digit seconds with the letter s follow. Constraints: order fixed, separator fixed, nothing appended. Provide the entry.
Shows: 2h10
